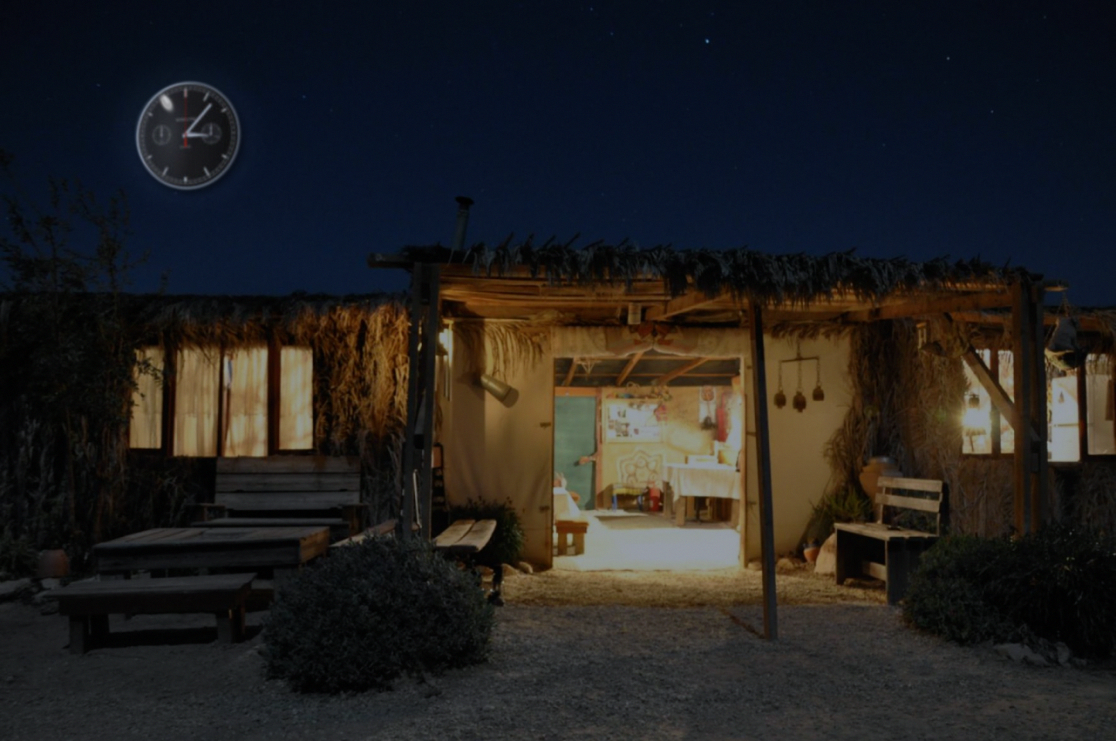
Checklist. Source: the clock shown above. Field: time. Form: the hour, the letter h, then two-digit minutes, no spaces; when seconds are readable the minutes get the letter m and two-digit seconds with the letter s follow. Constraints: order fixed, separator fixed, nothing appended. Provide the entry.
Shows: 3h07
